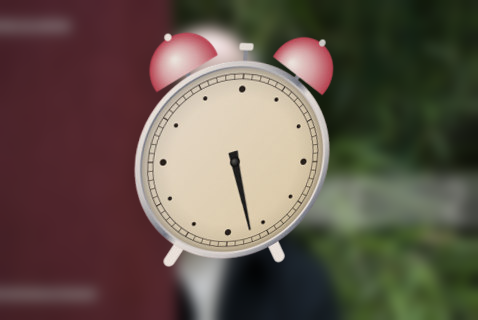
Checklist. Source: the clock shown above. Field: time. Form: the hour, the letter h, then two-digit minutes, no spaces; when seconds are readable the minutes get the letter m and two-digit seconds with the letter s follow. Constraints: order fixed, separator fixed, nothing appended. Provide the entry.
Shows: 5h27
